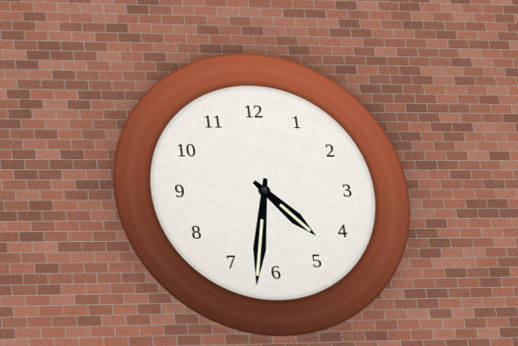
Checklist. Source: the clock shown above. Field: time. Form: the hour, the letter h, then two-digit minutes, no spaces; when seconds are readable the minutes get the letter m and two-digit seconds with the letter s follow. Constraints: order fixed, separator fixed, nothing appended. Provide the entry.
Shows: 4h32
